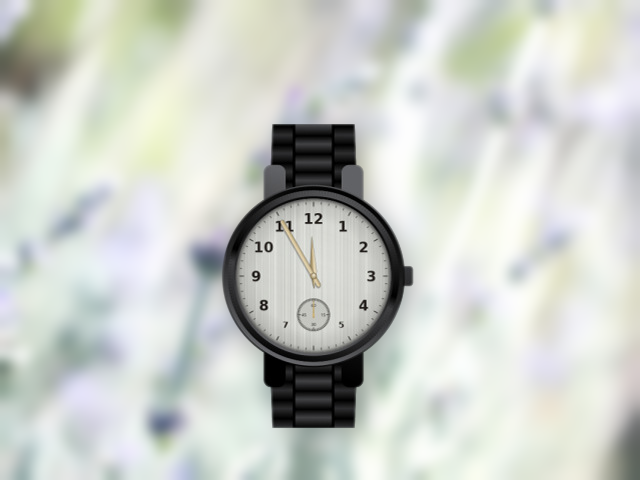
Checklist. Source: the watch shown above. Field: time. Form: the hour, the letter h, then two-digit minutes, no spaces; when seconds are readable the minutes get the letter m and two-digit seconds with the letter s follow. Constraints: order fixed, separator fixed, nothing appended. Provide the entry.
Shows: 11h55
